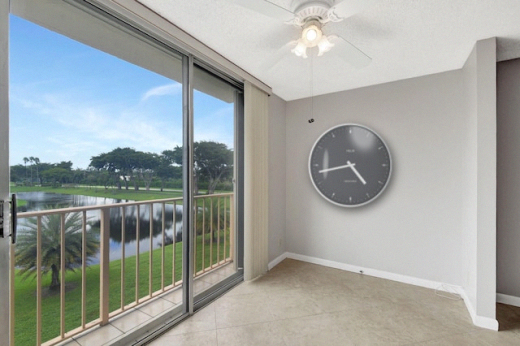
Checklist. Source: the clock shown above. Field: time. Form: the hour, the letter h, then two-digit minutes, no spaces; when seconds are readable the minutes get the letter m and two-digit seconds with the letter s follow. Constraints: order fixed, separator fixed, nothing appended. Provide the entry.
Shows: 4h43
